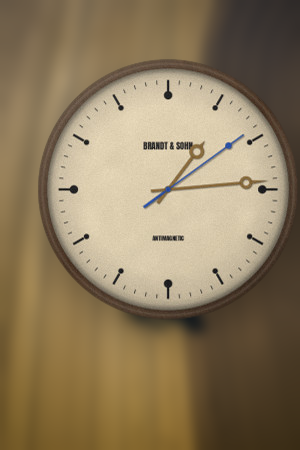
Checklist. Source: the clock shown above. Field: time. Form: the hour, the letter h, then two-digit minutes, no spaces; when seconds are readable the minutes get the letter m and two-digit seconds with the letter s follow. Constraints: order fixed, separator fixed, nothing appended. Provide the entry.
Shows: 1h14m09s
